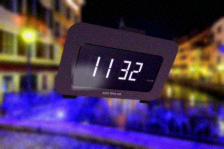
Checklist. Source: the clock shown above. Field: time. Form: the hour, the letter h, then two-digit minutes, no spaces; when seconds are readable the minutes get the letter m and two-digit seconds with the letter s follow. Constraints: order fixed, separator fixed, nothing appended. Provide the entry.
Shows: 11h32
